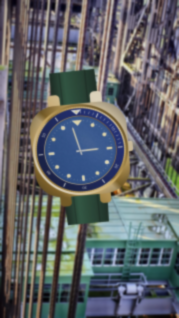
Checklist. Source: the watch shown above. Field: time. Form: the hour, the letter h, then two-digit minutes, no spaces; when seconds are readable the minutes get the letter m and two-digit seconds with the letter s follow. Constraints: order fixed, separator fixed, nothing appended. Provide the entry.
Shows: 2h58
